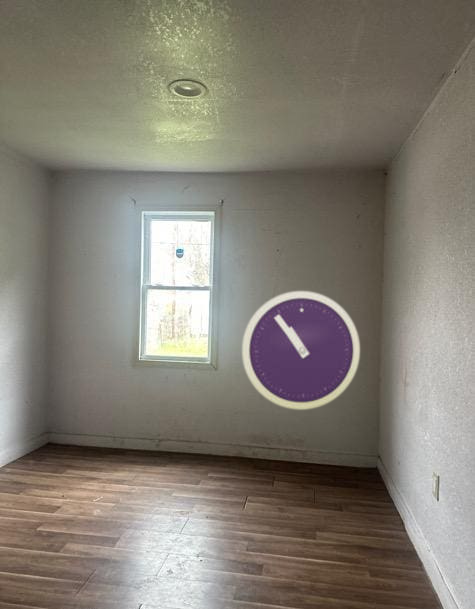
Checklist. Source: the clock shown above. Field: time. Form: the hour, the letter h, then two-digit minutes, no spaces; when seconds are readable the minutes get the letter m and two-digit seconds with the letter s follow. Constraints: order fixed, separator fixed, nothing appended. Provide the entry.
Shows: 10h54
